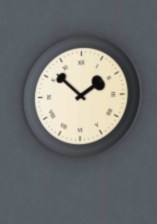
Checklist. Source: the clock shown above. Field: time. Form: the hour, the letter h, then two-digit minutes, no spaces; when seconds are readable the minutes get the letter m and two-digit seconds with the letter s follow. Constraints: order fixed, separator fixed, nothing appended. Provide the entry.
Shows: 1h52
